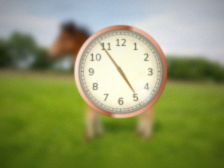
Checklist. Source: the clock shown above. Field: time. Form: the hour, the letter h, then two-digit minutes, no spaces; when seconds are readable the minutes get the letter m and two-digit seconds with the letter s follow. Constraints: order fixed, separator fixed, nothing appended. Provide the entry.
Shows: 4h54
